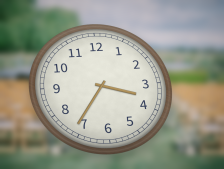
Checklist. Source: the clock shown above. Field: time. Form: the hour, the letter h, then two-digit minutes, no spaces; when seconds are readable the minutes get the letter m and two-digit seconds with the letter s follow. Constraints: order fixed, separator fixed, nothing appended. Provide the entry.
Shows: 3h36
